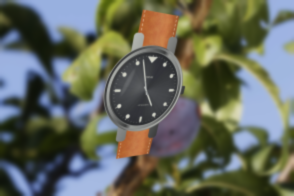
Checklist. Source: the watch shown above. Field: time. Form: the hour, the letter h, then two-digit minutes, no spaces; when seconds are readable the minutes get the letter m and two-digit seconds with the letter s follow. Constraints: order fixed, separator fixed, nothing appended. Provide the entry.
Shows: 4h57
